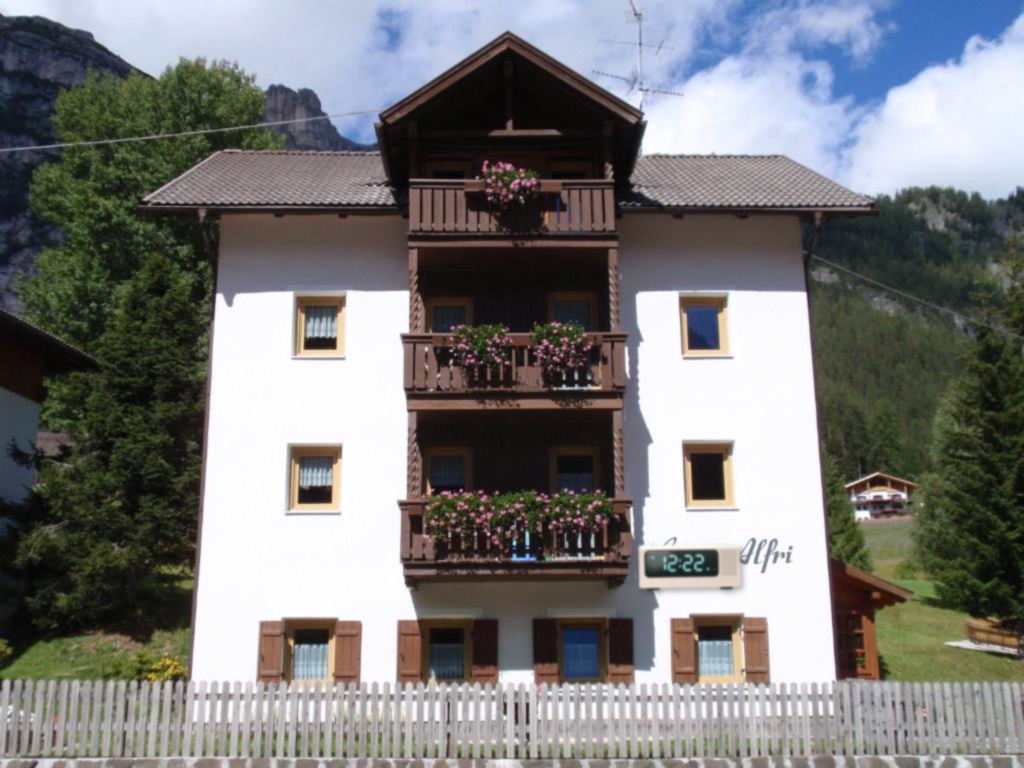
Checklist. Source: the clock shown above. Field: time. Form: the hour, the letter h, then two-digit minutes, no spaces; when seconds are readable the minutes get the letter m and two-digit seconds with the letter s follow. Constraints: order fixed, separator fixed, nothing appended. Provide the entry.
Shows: 12h22
